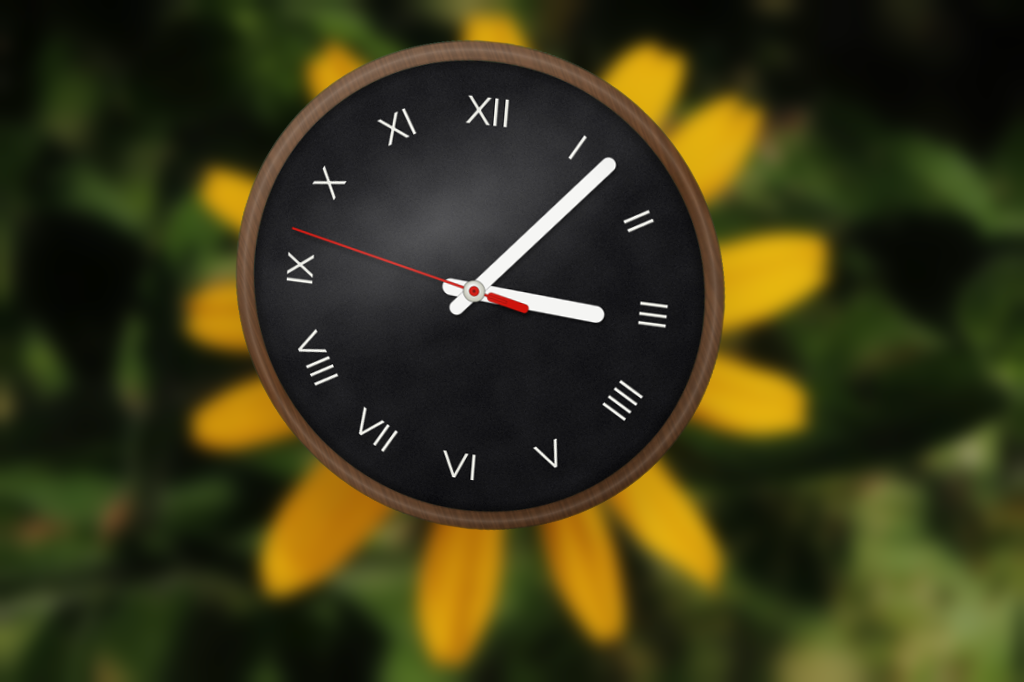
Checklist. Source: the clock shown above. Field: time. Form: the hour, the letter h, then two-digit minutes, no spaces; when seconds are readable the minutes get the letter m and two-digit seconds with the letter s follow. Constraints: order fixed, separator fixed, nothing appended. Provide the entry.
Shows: 3h06m47s
